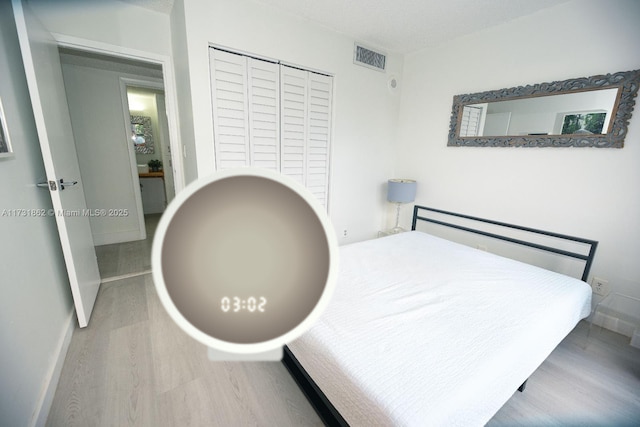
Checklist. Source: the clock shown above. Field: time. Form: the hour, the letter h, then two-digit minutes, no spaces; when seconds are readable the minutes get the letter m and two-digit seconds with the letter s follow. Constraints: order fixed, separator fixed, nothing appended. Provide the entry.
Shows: 3h02
